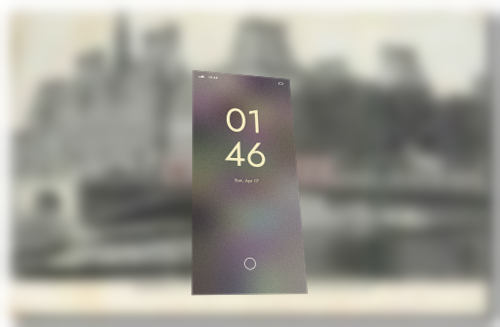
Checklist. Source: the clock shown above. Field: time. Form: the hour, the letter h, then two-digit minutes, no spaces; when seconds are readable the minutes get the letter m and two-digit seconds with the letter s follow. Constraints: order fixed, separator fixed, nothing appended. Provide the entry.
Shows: 1h46
